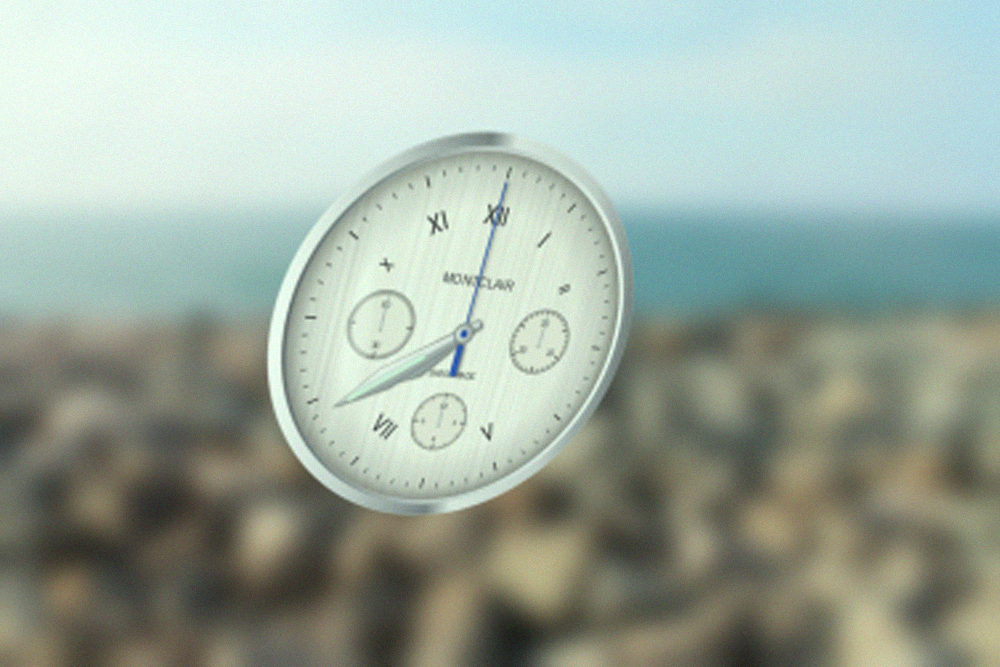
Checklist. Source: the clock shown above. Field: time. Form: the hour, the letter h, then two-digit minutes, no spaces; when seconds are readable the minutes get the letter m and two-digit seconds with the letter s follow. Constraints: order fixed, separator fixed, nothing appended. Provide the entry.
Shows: 7h39
